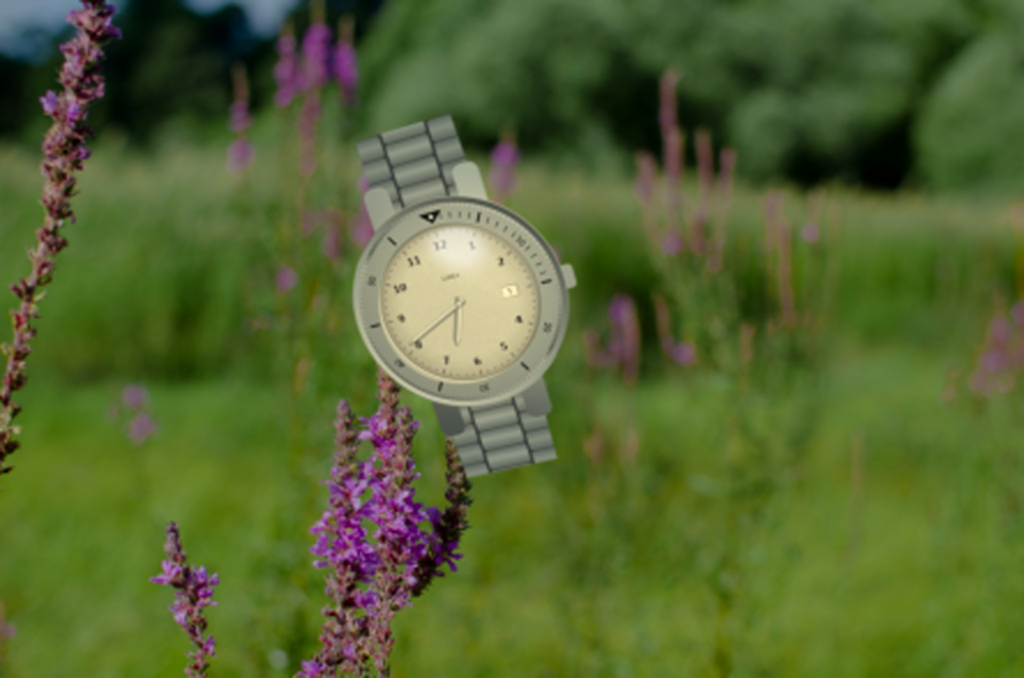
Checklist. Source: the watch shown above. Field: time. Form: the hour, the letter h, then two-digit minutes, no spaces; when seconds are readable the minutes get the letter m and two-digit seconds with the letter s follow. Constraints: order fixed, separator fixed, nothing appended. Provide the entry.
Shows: 6h41
